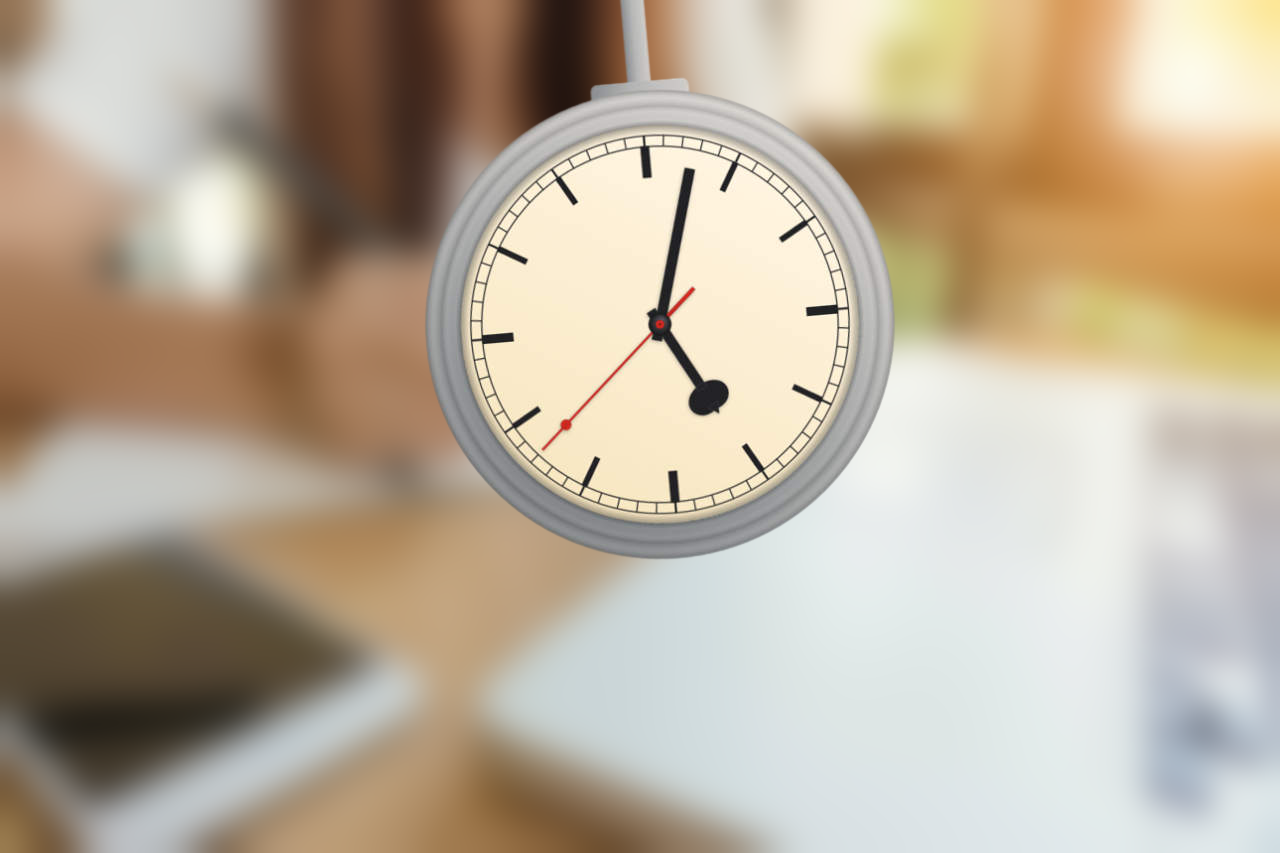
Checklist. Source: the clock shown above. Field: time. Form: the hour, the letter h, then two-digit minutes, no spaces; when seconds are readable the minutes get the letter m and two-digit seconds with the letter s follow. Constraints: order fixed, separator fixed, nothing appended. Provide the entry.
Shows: 5h02m38s
